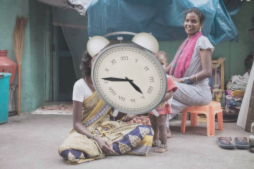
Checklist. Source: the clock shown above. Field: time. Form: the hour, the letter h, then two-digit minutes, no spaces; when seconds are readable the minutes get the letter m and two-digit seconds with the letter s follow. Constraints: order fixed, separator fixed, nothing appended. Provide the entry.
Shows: 4h46
